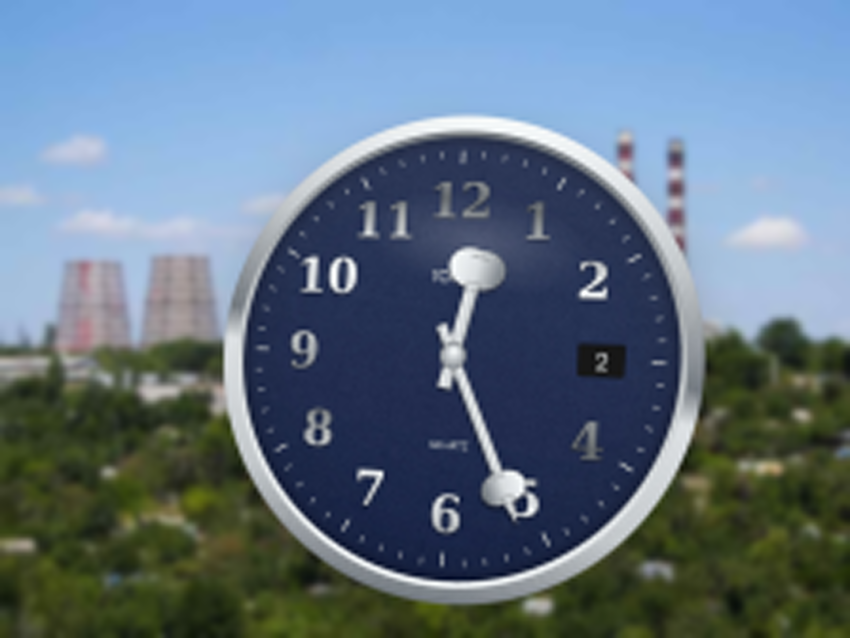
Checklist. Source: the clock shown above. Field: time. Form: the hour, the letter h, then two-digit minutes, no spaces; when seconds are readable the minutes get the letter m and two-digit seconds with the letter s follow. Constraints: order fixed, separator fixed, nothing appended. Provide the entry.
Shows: 12h26
